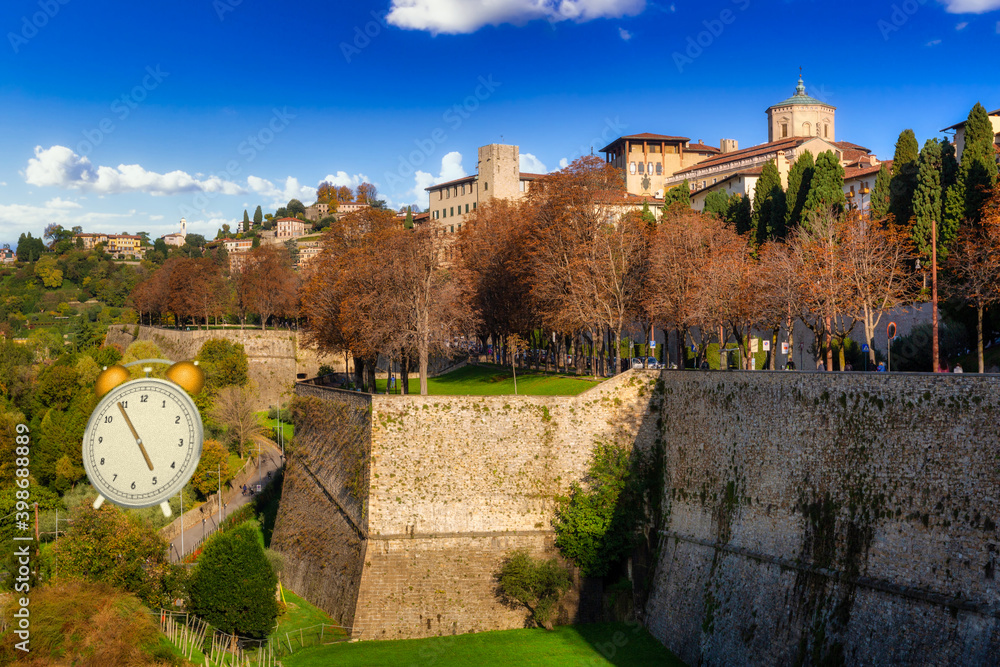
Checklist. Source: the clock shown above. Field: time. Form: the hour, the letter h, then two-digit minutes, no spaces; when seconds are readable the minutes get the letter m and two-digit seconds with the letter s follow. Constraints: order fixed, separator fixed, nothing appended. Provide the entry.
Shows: 4h54
